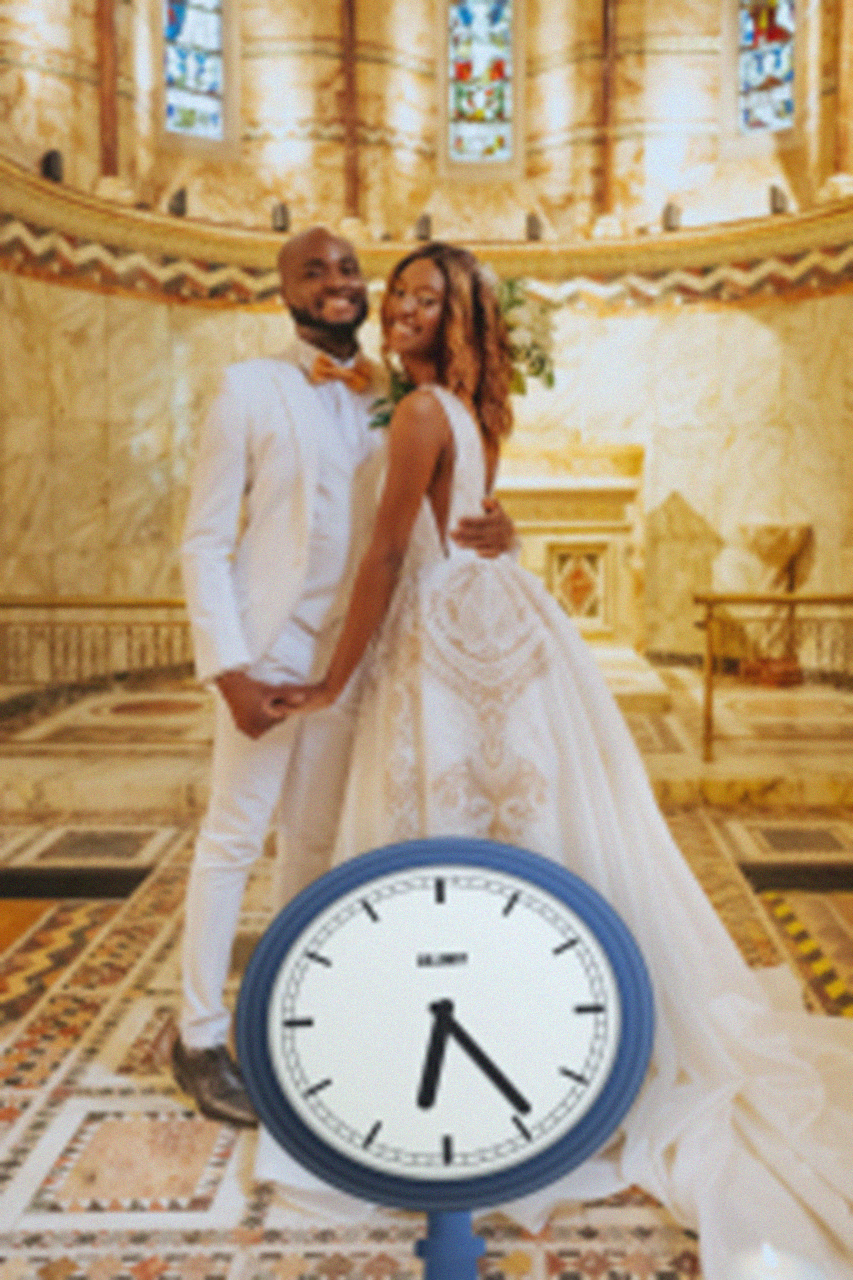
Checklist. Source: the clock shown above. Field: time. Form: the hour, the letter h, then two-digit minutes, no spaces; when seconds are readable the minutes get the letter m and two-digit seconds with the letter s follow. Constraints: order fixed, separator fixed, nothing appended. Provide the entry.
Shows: 6h24
